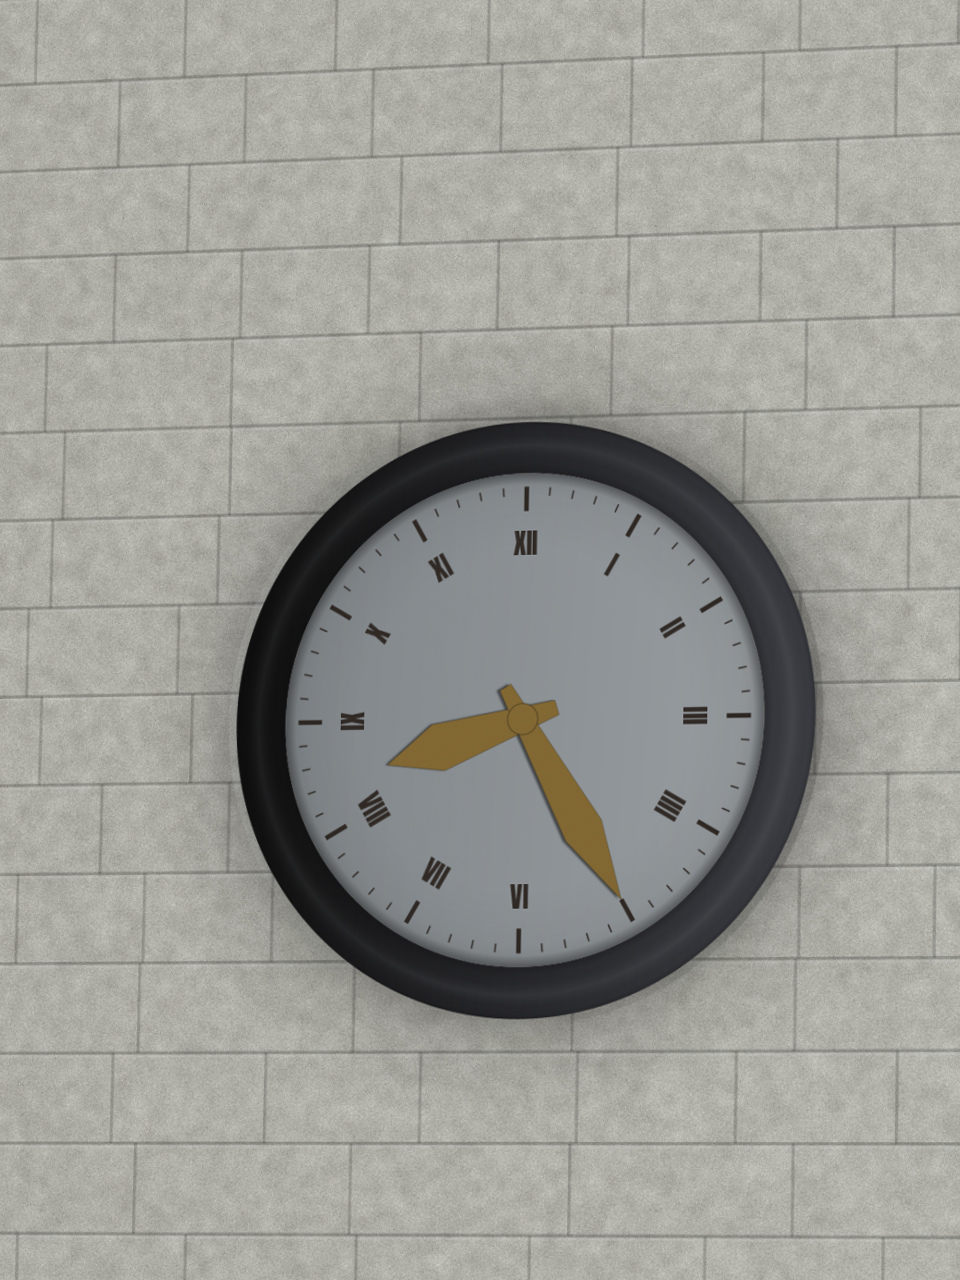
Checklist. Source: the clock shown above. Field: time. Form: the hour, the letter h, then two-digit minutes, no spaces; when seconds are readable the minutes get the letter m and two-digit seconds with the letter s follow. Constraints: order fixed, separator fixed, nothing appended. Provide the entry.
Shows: 8h25
